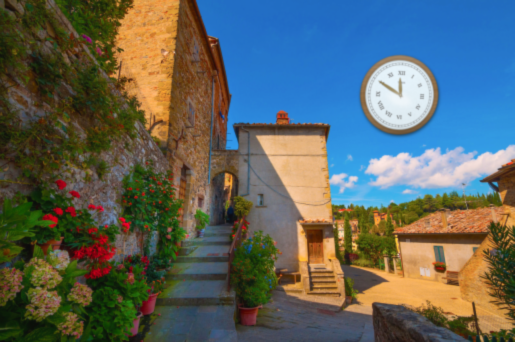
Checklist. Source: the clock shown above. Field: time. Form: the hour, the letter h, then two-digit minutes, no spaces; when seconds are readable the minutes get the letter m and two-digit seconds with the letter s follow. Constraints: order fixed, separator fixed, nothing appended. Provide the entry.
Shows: 11h50
